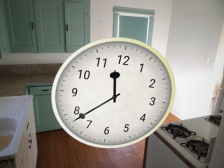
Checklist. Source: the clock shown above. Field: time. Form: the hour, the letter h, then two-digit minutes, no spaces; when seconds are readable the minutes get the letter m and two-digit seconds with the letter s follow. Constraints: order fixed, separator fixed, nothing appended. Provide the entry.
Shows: 11h38
